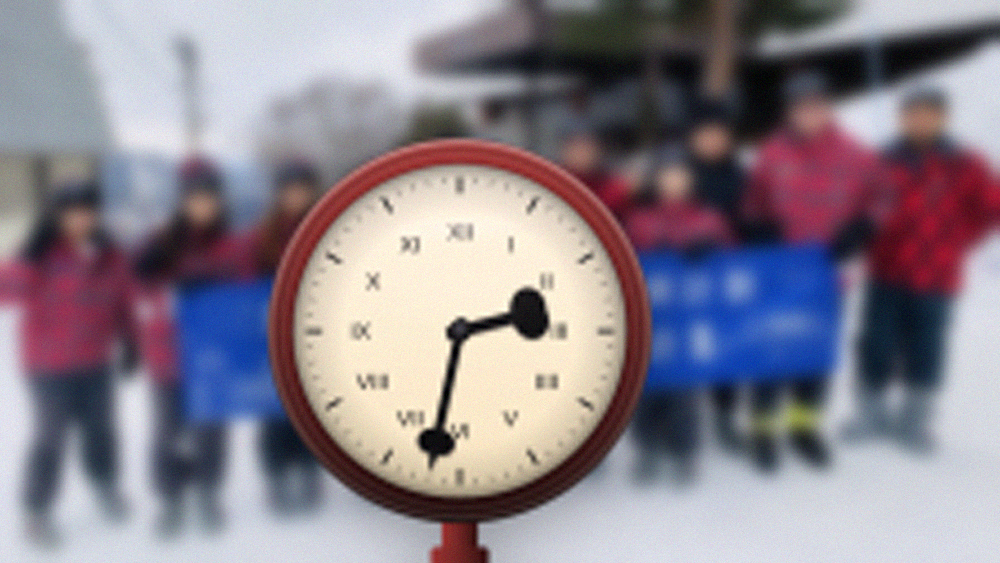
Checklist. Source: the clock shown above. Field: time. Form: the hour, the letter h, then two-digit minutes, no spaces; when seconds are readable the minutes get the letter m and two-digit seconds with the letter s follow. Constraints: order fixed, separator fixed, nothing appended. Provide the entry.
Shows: 2h32
